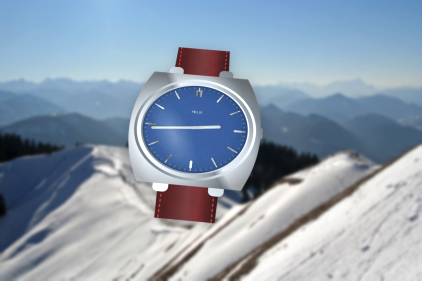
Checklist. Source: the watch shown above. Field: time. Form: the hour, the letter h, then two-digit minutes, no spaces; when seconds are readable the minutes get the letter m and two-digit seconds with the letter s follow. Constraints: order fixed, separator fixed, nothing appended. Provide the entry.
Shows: 2h44
